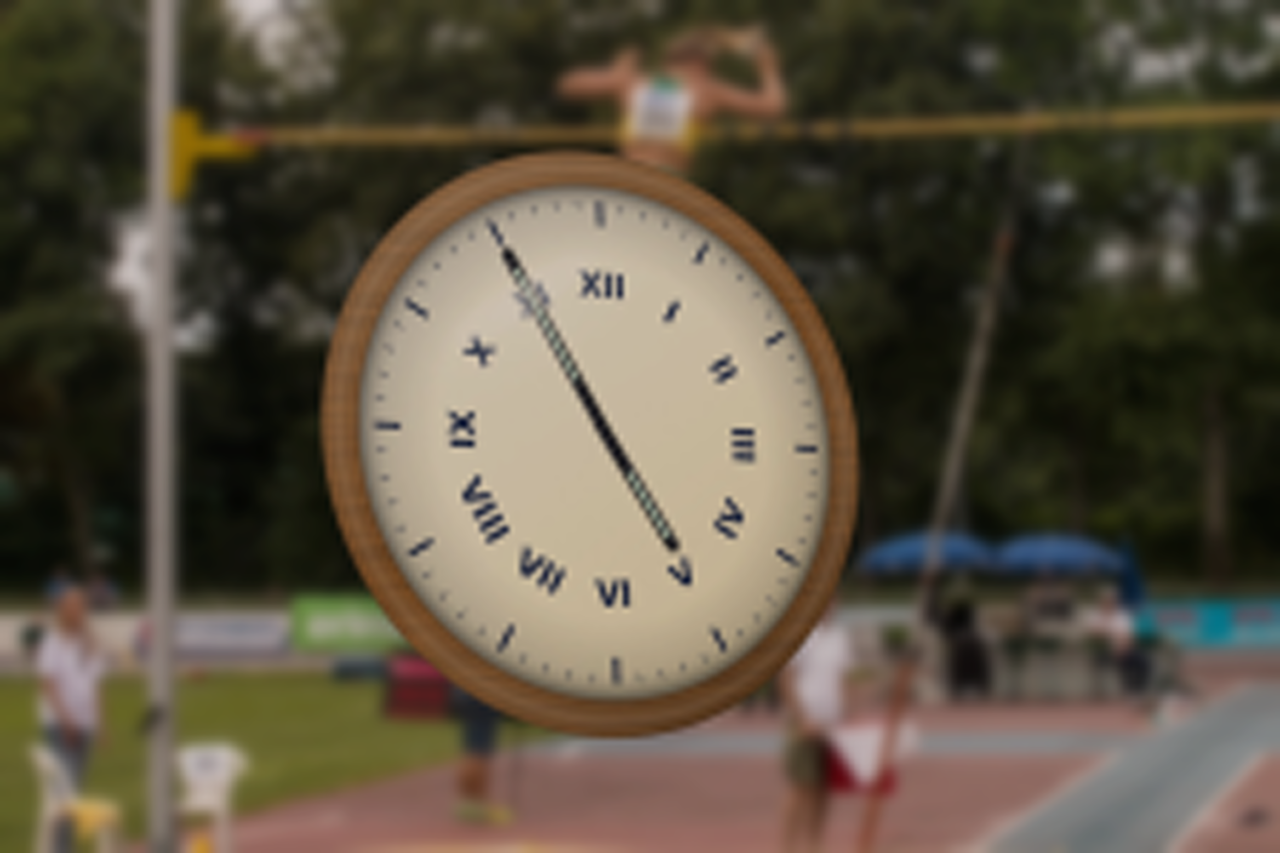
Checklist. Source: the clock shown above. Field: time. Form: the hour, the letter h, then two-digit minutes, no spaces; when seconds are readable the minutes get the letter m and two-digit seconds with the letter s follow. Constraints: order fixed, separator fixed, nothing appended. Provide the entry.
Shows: 4h55
